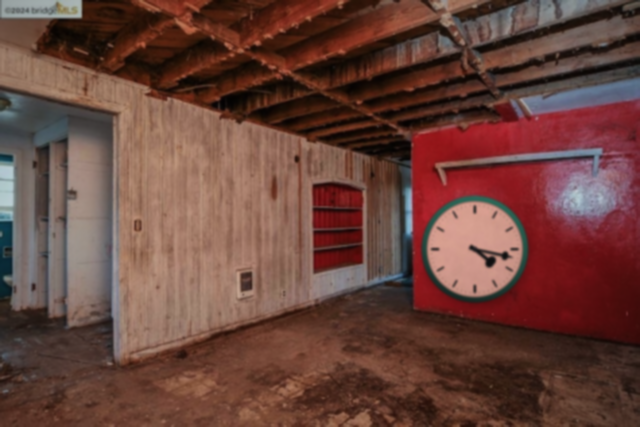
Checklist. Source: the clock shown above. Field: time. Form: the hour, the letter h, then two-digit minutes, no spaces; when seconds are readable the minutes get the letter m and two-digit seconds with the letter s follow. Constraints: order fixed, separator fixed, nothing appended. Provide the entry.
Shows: 4h17
